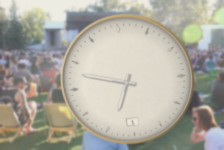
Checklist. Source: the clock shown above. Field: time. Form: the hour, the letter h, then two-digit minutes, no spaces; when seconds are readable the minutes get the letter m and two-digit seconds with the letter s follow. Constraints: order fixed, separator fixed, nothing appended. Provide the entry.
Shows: 6h48
